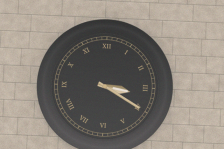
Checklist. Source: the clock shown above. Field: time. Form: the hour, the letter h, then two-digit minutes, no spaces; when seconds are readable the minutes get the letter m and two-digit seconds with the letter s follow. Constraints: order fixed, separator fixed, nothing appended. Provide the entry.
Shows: 3h20
